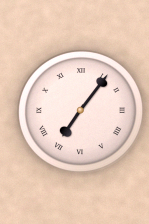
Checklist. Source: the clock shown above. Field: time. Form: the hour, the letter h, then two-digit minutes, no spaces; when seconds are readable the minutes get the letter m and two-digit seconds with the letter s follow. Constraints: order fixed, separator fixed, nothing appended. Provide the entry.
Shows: 7h06
